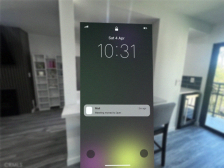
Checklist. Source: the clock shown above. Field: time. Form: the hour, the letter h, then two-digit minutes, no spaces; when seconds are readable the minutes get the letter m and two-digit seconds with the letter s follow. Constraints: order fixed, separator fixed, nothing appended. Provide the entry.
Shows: 10h31
